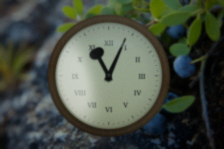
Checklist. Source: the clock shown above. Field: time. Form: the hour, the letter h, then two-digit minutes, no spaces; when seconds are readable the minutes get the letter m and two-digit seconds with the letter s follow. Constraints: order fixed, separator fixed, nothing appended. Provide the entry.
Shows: 11h04
